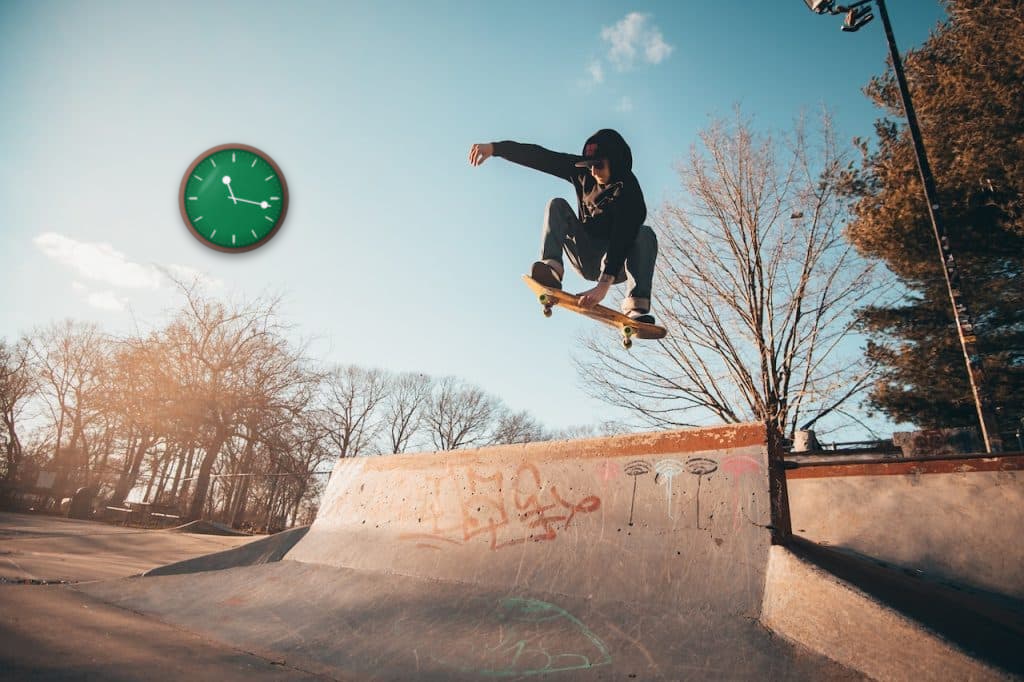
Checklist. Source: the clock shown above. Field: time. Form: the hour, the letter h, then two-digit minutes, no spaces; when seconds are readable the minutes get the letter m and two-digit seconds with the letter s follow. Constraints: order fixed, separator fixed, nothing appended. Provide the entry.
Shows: 11h17
